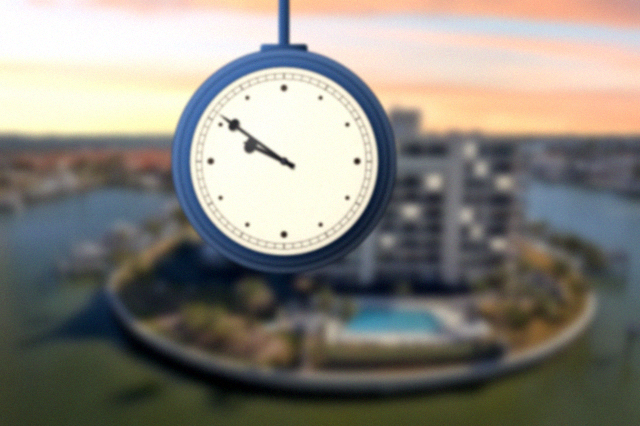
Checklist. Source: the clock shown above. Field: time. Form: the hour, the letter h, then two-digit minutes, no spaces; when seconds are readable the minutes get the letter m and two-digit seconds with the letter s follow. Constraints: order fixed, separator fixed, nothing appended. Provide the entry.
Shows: 9h51
